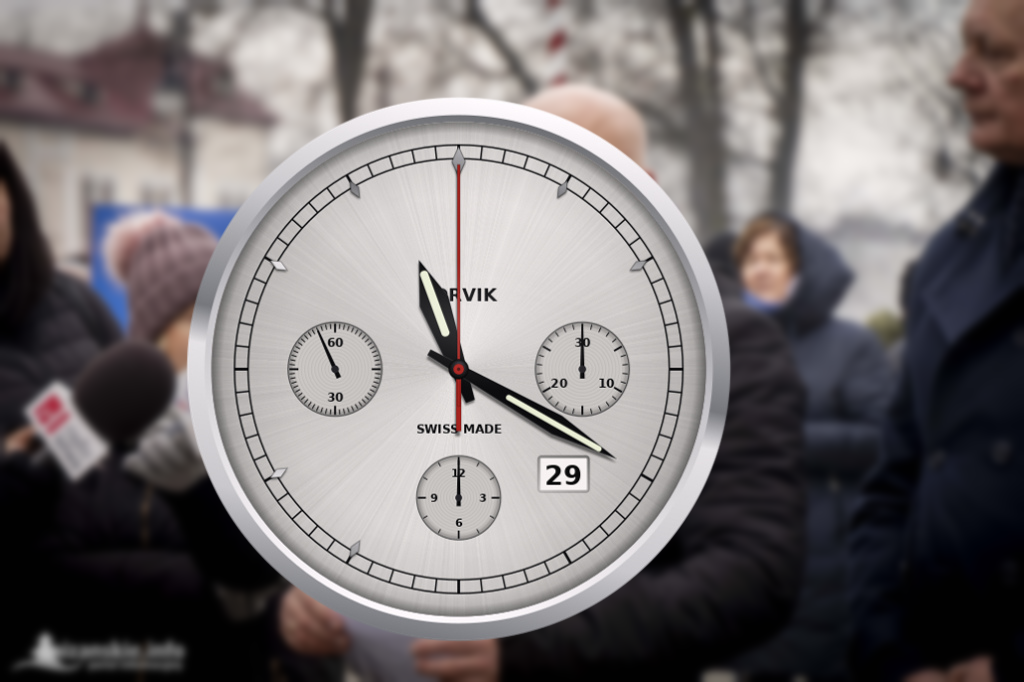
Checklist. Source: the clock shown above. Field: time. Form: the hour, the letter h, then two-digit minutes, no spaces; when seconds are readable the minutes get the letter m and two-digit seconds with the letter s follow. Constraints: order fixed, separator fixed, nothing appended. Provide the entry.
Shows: 11h19m56s
